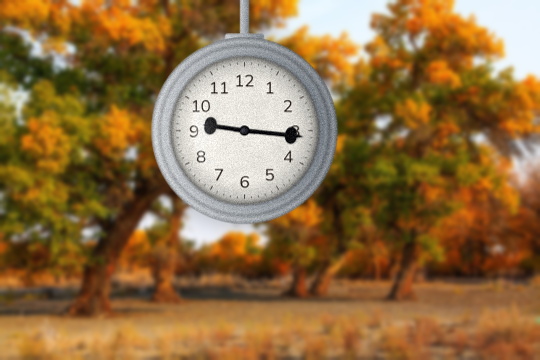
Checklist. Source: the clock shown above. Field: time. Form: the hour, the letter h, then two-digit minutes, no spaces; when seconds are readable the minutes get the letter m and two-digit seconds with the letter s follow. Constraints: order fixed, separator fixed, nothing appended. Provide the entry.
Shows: 9h16
